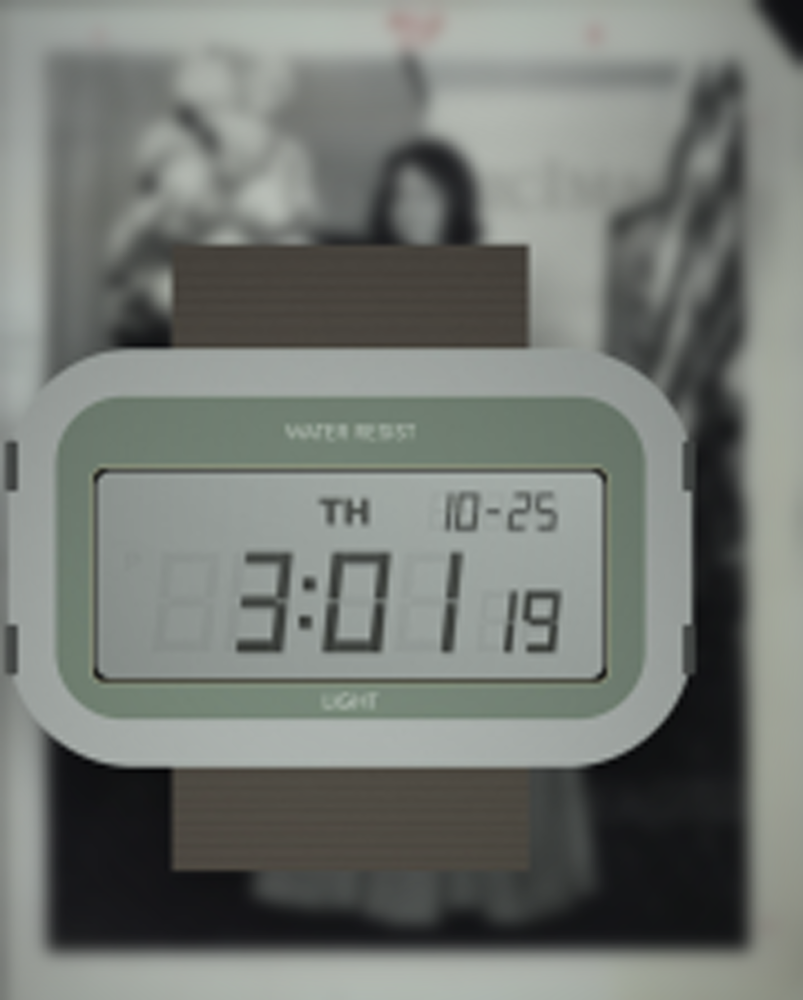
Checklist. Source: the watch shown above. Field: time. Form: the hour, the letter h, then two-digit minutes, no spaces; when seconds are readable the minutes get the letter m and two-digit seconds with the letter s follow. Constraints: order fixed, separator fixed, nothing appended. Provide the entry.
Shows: 3h01m19s
